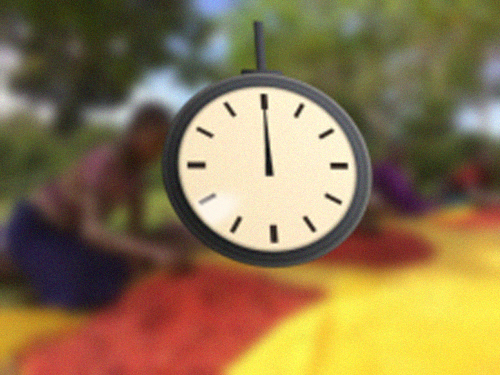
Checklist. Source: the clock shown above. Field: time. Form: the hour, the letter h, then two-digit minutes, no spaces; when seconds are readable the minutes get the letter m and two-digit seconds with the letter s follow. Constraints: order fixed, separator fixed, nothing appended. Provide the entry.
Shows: 12h00
